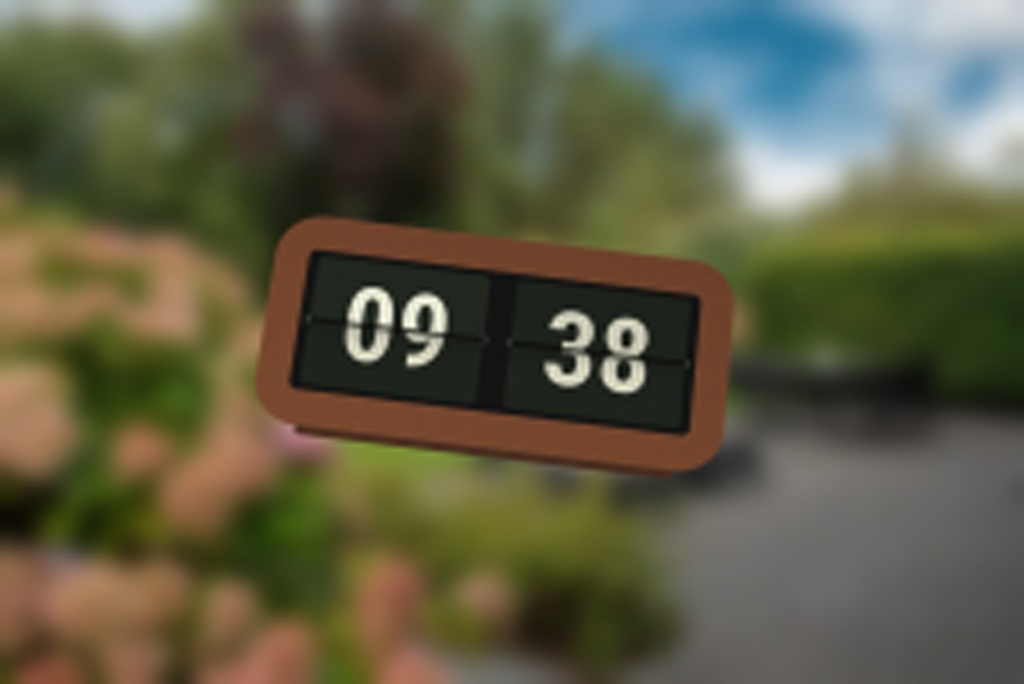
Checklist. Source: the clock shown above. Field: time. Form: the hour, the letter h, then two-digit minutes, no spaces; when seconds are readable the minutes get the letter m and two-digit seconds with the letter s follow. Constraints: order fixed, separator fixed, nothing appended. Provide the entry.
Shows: 9h38
